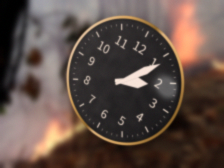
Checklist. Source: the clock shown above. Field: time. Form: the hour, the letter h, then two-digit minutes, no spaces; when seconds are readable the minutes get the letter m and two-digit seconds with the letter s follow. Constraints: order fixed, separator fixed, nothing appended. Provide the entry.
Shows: 2h06
